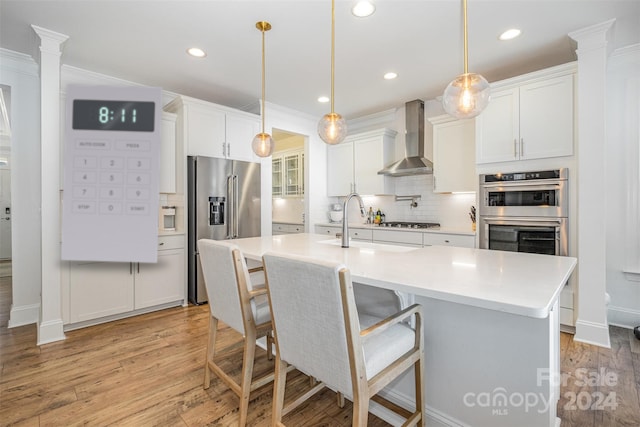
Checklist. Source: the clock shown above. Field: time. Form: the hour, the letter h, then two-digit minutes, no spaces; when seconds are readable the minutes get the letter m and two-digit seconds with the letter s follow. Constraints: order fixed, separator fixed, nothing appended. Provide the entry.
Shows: 8h11
